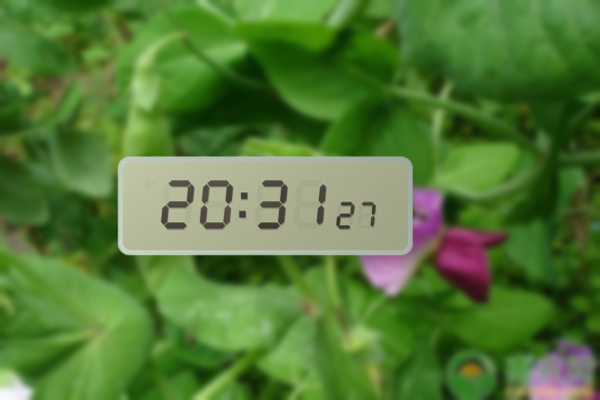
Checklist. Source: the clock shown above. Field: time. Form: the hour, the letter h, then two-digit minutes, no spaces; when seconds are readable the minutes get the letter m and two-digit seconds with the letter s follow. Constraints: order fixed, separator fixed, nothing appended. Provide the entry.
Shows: 20h31m27s
